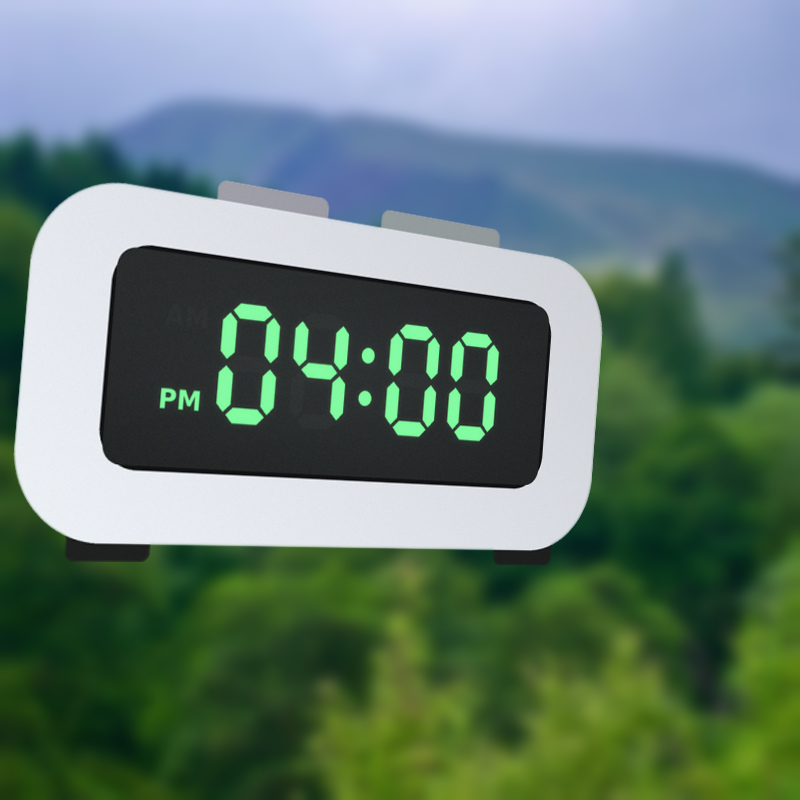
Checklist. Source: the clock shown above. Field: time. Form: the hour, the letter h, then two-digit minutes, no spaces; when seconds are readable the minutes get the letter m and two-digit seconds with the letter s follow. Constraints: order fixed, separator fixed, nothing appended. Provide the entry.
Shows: 4h00
